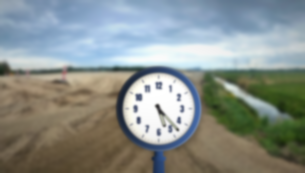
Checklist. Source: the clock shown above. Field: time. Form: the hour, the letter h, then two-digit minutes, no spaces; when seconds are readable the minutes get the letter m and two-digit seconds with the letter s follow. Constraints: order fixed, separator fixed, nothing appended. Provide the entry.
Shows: 5h23
